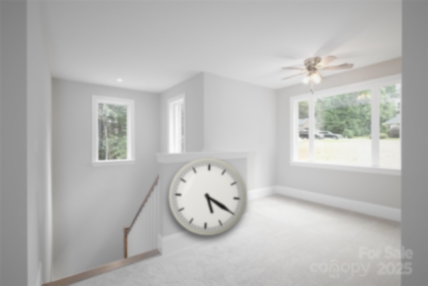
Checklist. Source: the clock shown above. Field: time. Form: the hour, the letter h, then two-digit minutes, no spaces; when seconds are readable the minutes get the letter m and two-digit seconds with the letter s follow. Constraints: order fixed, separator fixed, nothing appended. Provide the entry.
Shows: 5h20
